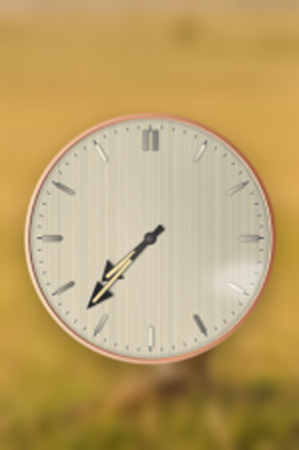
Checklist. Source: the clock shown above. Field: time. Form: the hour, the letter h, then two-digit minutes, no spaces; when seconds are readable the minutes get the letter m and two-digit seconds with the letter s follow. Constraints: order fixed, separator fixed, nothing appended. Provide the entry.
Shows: 7h37
